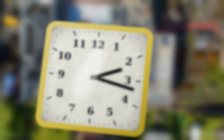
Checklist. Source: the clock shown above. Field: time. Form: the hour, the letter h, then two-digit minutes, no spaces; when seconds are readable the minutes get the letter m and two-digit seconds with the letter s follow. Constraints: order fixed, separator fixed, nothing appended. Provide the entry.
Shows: 2h17
